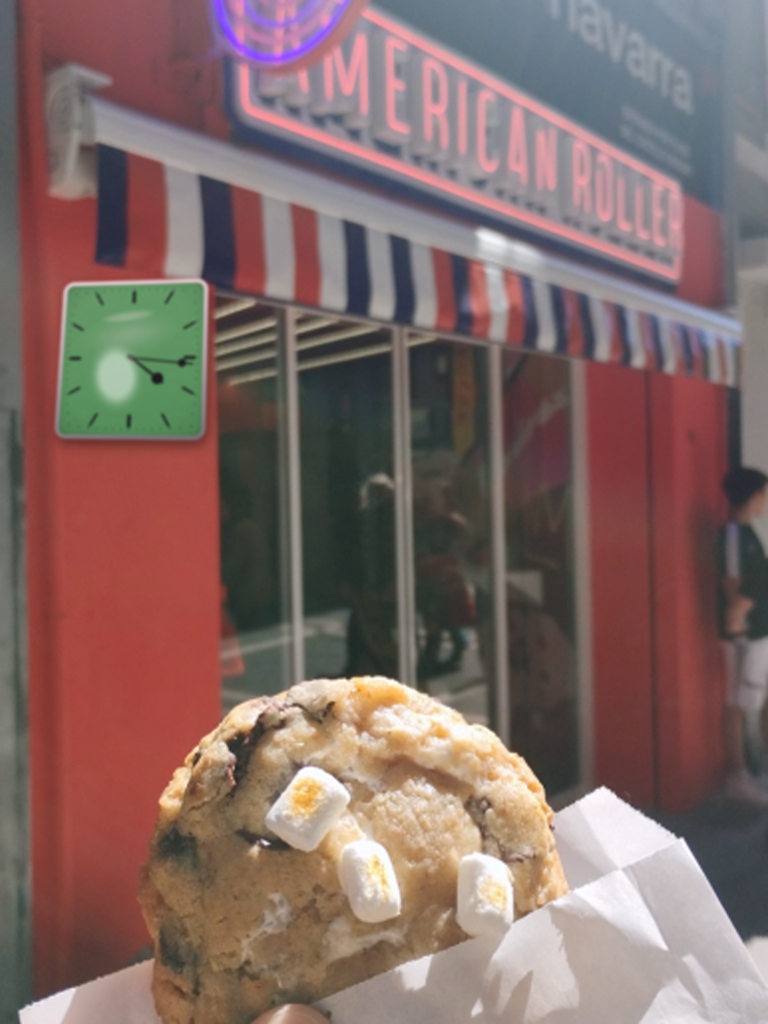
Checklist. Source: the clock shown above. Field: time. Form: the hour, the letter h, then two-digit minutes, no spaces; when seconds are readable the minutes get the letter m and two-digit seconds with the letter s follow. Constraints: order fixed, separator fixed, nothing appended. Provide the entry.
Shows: 4h16
